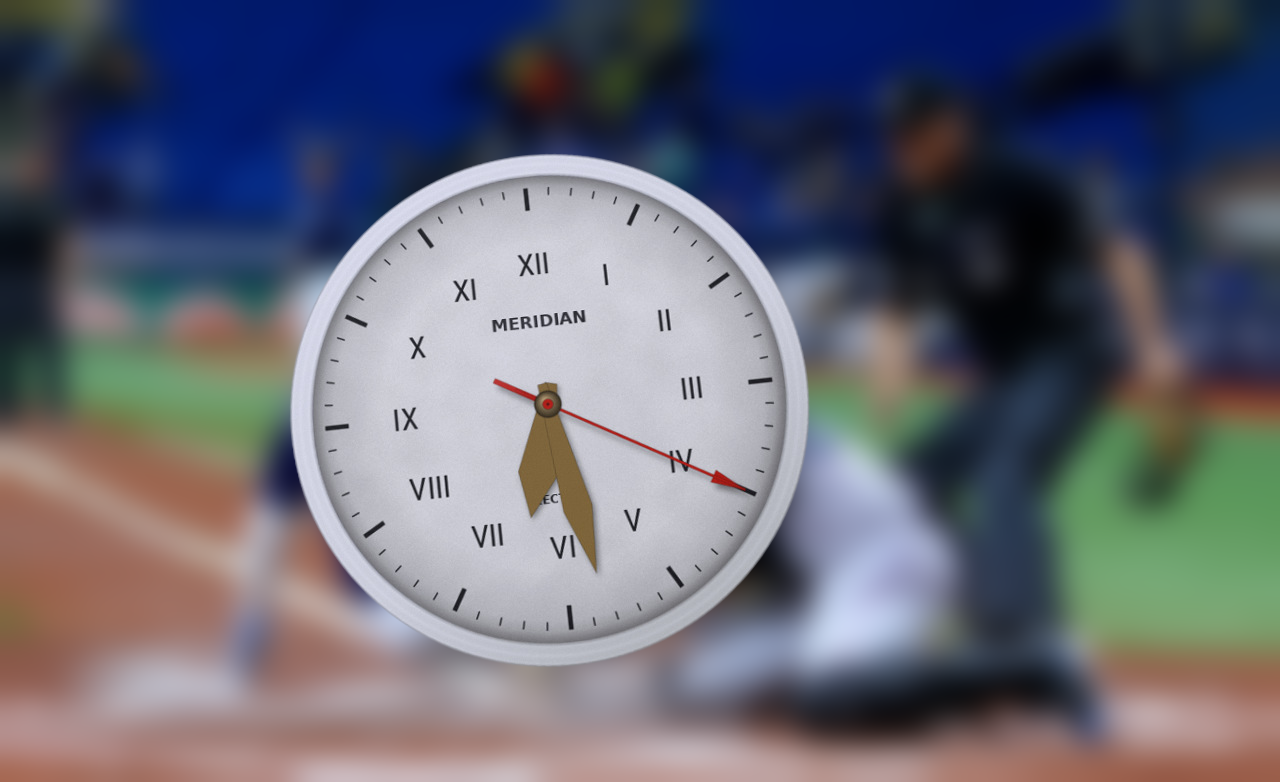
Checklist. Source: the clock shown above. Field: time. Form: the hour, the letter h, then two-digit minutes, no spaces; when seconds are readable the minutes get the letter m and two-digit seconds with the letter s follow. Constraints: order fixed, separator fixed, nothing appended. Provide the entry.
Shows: 6h28m20s
